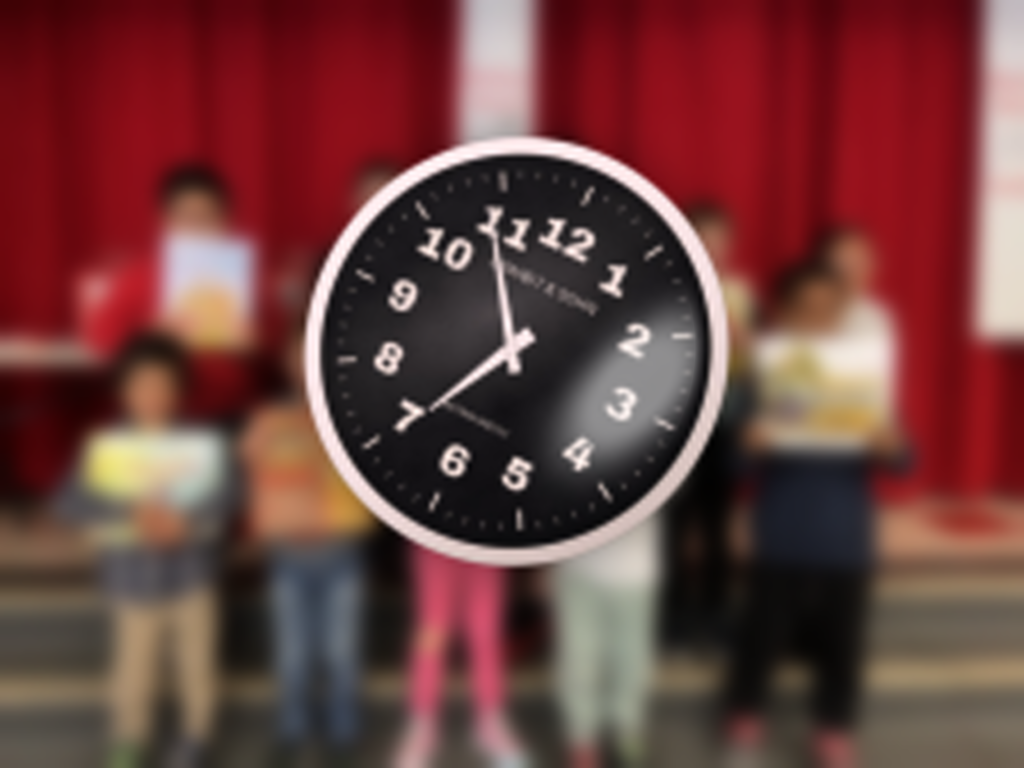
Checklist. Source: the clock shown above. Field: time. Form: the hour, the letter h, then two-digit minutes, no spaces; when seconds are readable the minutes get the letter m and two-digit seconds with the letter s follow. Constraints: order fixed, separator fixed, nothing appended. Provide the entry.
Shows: 6h54
